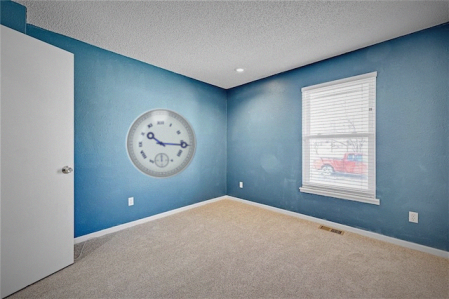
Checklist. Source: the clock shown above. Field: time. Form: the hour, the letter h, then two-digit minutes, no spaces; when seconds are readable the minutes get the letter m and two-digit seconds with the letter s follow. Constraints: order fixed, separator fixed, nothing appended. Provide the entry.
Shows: 10h16
